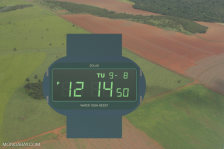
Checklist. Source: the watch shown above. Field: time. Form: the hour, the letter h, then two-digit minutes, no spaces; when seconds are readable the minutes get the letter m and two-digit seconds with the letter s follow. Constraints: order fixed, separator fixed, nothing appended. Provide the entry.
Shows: 12h14m50s
